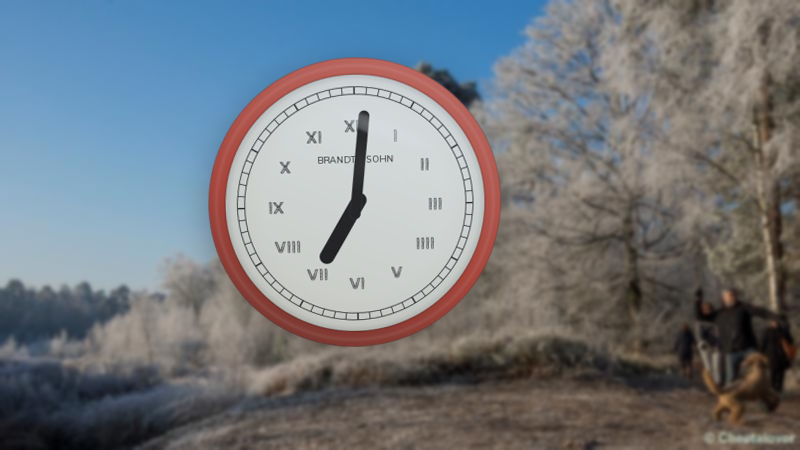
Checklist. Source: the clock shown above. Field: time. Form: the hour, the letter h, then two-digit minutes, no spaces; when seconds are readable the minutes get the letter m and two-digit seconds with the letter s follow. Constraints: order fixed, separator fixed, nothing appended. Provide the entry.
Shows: 7h01
